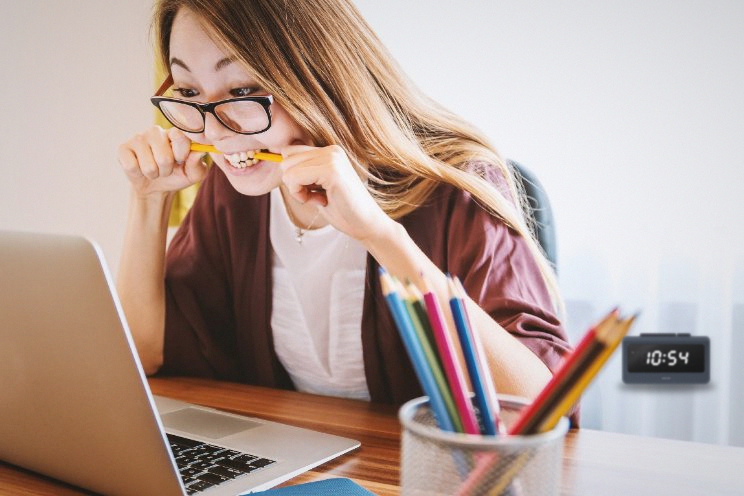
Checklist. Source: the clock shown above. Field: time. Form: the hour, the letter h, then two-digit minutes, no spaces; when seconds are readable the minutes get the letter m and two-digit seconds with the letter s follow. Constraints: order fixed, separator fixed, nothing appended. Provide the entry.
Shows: 10h54
